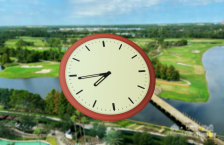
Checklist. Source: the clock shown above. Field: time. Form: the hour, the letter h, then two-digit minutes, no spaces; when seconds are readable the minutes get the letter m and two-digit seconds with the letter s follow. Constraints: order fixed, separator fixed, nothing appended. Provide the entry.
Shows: 7h44
